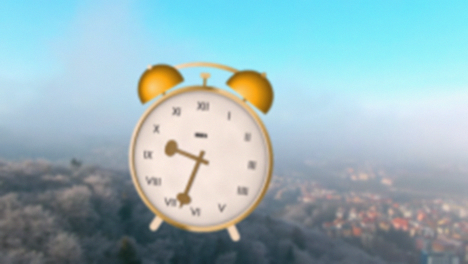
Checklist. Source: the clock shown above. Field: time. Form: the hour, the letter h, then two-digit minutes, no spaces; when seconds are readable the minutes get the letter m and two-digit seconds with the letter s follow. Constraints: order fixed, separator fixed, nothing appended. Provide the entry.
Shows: 9h33
